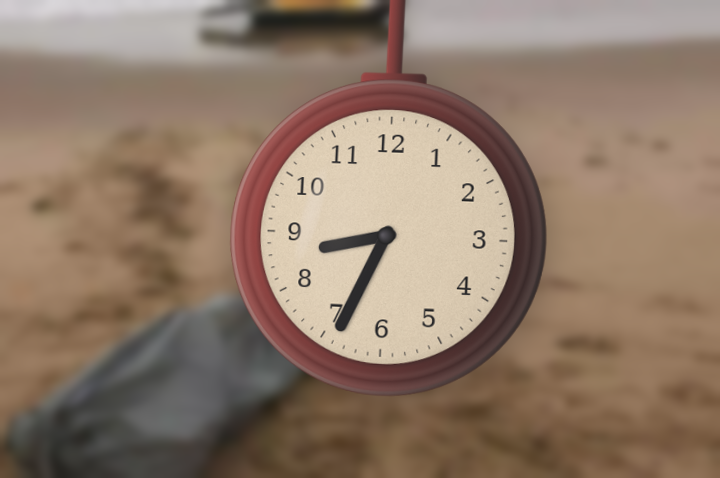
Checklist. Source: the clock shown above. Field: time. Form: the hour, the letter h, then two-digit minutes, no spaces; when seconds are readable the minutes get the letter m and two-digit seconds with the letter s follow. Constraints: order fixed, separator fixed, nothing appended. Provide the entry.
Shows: 8h34
